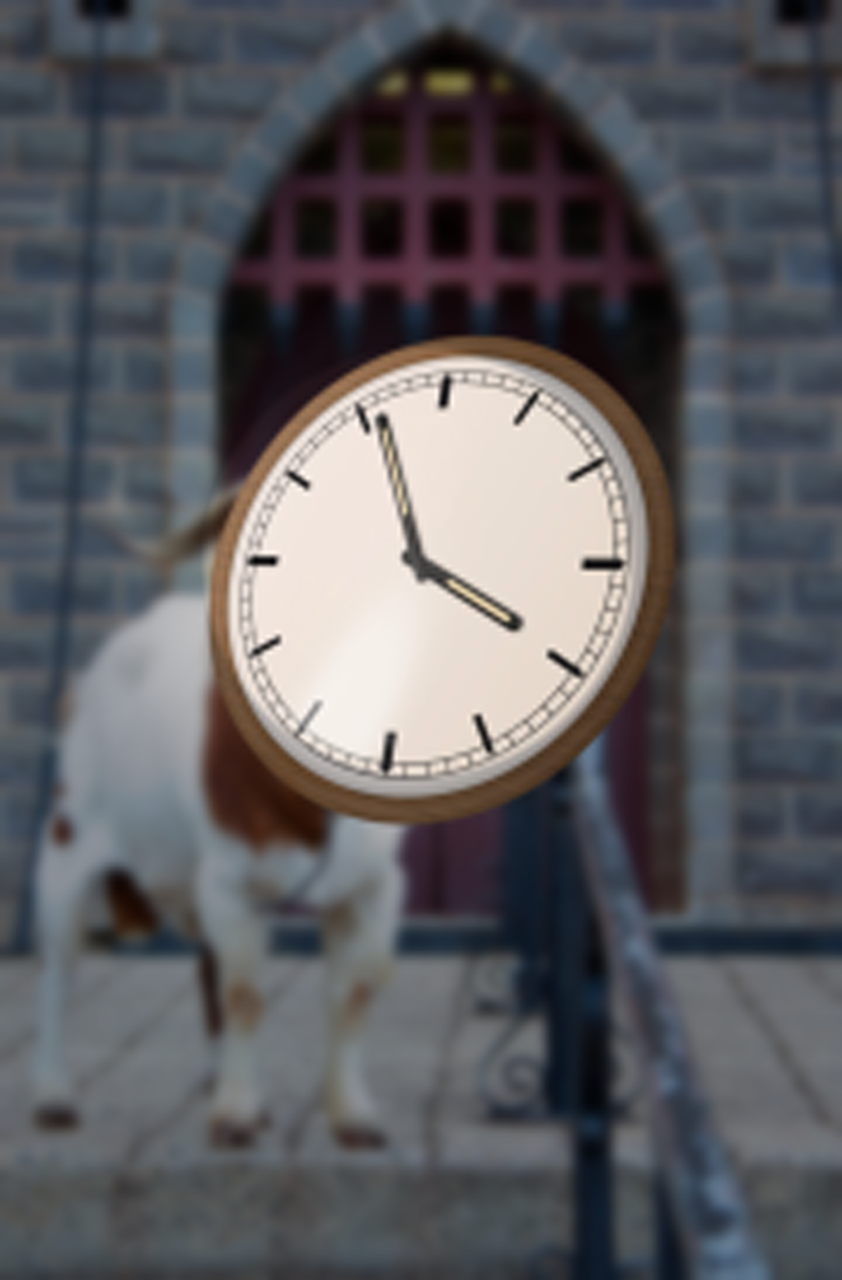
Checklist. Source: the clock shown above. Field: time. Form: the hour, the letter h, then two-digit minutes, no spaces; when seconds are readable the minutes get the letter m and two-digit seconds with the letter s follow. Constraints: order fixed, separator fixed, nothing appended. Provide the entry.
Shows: 3h56
